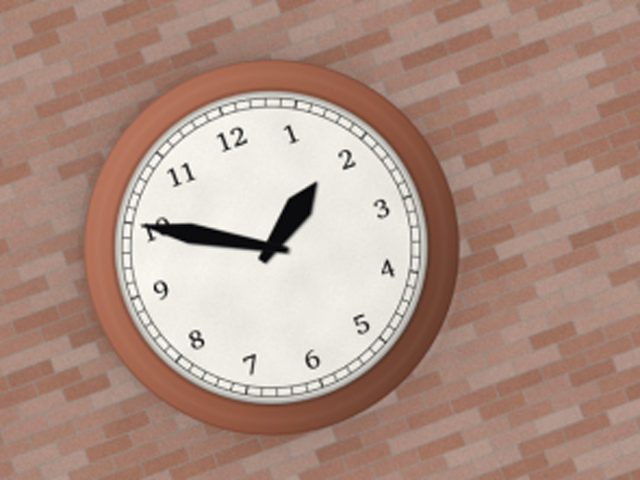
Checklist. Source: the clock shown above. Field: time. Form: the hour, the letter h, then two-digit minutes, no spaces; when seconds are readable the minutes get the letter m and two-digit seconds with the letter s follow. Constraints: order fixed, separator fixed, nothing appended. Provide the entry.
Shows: 1h50
